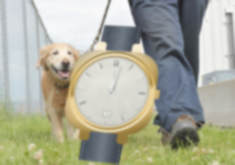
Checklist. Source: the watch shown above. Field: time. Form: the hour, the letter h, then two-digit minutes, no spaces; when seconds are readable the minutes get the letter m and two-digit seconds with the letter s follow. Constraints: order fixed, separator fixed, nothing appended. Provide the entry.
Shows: 12h02
